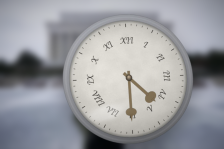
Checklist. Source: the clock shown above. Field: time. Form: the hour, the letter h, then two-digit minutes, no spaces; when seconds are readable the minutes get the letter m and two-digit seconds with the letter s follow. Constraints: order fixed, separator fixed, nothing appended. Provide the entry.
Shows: 4h30
